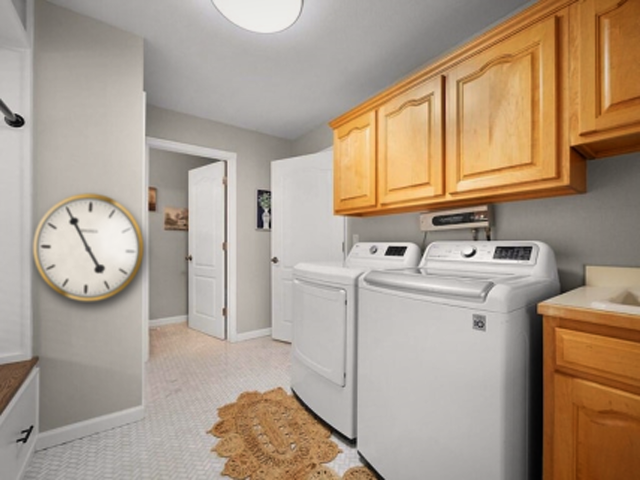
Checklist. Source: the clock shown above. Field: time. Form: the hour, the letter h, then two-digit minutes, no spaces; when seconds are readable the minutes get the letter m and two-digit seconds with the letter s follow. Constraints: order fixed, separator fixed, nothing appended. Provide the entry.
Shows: 4h55
